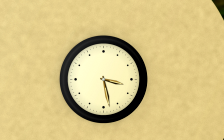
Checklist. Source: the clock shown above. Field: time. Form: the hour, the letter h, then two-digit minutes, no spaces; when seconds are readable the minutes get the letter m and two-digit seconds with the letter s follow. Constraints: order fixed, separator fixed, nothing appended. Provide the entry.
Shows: 3h28
